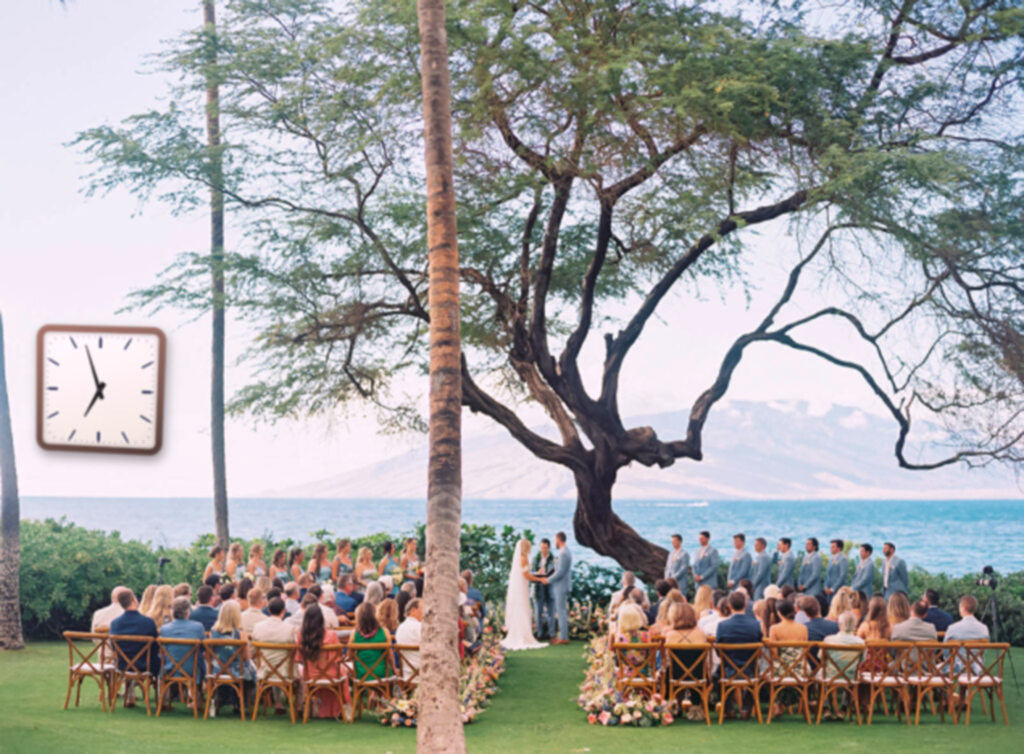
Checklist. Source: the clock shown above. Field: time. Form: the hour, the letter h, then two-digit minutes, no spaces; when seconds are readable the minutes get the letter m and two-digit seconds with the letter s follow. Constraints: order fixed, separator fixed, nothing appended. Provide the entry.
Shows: 6h57
